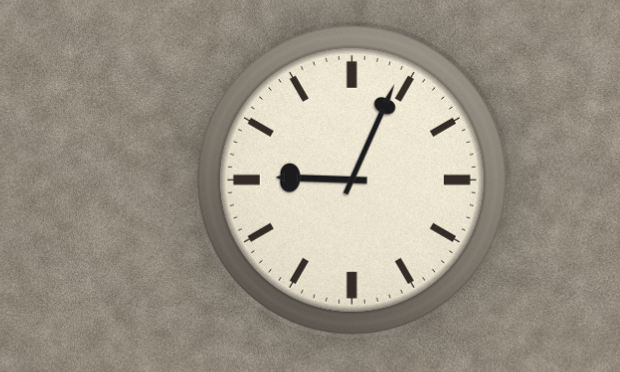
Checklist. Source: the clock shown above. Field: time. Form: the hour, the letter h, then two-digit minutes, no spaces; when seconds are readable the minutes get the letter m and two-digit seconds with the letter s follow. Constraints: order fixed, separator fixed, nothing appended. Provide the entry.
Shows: 9h04
